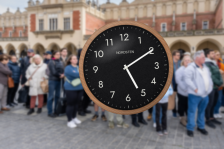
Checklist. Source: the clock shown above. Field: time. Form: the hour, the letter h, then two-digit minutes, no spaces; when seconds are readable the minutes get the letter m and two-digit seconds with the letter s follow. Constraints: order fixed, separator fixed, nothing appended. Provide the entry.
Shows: 5h10
